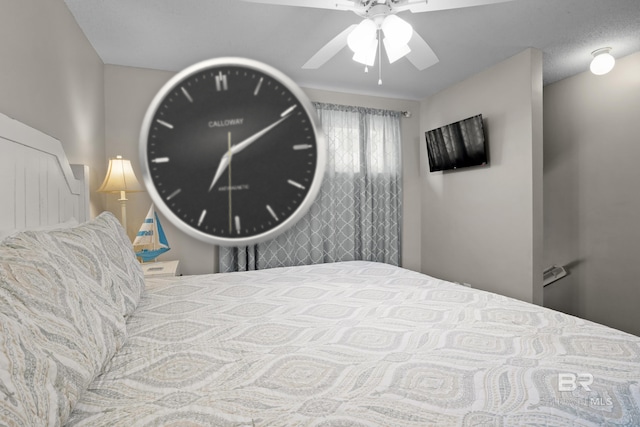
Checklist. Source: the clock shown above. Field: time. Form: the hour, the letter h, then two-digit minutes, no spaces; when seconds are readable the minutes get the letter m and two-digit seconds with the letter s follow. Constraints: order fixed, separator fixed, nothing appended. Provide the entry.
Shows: 7h10m31s
